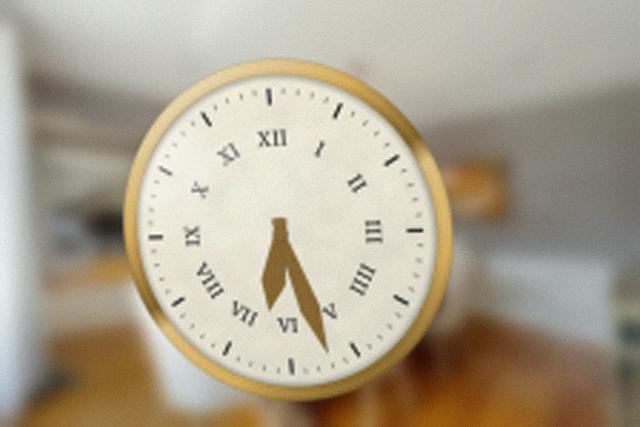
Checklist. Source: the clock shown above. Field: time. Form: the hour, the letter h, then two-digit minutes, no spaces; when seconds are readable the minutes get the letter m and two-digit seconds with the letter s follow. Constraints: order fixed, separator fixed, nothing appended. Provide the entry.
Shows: 6h27
